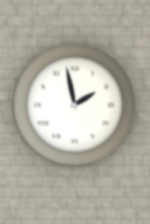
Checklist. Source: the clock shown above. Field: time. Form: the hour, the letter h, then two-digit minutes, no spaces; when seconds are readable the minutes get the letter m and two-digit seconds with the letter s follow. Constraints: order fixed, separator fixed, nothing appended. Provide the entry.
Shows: 1h58
